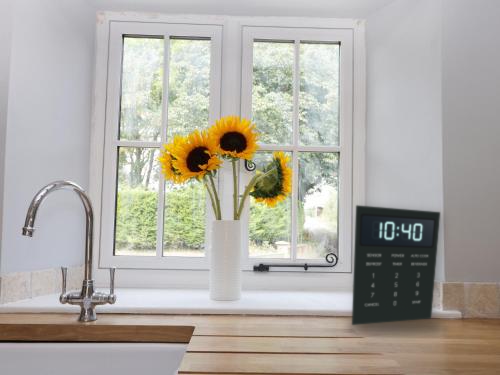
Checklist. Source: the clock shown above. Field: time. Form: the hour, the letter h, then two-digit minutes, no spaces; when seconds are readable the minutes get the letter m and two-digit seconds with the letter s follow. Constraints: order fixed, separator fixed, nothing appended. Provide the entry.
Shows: 10h40
